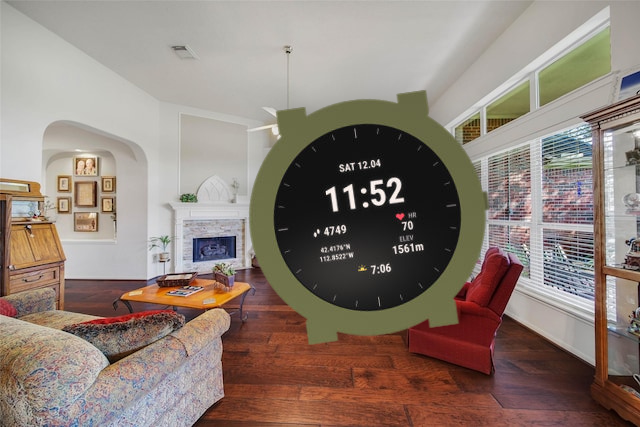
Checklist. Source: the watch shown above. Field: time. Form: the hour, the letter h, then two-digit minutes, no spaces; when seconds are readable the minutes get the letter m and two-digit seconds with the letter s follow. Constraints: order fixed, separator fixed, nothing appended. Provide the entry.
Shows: 11h52
